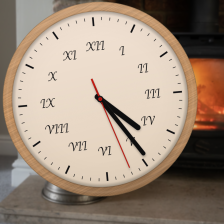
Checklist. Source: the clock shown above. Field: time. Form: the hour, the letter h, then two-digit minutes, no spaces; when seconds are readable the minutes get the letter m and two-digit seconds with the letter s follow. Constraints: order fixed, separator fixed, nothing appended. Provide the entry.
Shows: 4h24m27s
